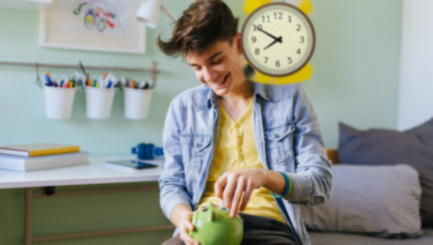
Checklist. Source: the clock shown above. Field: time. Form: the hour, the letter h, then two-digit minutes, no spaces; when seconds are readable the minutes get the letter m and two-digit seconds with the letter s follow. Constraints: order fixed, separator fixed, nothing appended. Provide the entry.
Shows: 7h50
